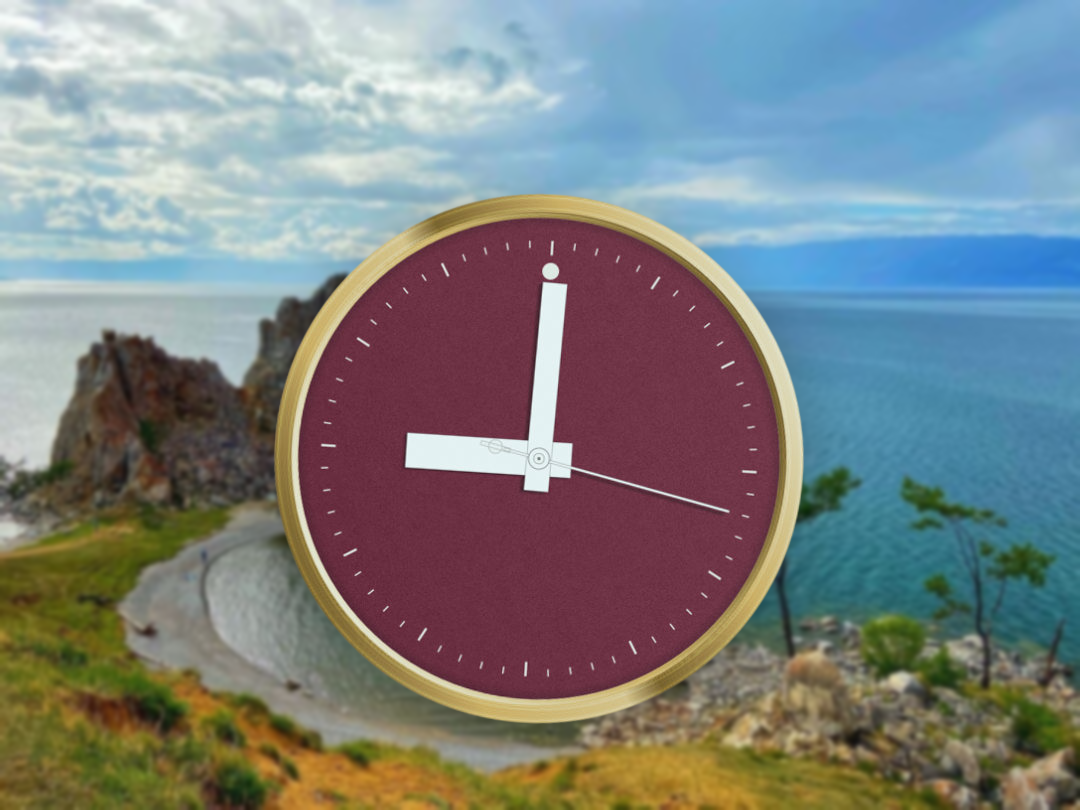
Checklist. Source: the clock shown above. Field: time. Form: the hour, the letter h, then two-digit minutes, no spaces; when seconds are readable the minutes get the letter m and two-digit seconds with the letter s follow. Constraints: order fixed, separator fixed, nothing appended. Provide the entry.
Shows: 9h00m17s
